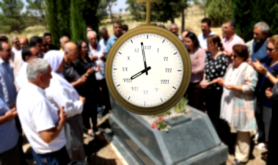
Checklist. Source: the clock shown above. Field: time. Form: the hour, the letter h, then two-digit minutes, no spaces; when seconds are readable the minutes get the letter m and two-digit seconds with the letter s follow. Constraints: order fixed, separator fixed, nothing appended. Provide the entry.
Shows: 7h58
